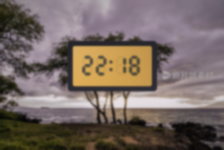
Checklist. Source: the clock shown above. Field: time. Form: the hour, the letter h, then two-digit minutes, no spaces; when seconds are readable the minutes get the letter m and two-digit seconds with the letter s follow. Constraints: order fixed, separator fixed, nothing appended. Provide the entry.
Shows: 22h18
